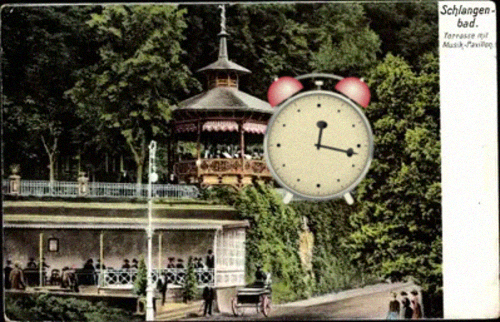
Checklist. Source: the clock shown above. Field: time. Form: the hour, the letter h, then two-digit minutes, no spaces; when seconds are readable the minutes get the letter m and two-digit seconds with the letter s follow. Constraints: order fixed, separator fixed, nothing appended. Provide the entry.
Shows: 12h17
